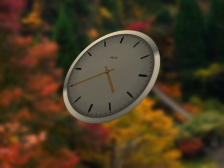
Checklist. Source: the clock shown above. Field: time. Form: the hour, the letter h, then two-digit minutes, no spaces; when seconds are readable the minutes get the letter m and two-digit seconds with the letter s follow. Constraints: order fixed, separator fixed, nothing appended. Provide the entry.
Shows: 4h40
